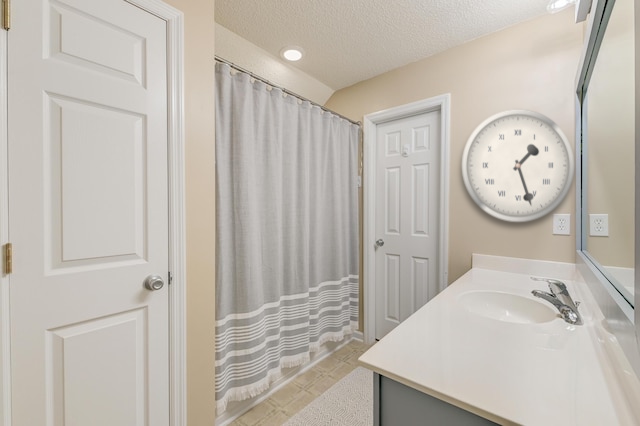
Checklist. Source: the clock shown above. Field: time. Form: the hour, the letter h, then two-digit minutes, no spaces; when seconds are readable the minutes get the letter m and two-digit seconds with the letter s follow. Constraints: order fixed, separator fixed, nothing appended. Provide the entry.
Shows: 1h27
